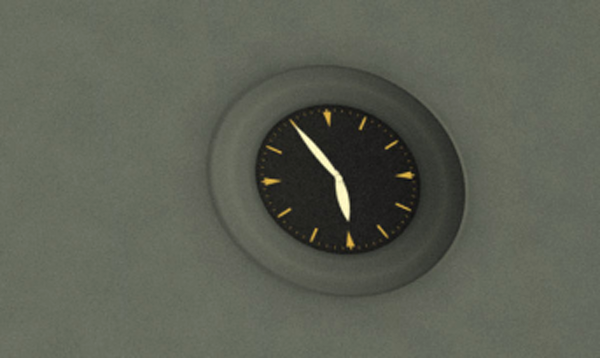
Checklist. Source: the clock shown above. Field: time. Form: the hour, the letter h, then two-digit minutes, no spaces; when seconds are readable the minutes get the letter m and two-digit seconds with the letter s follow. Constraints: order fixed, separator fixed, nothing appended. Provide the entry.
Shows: 5h55
